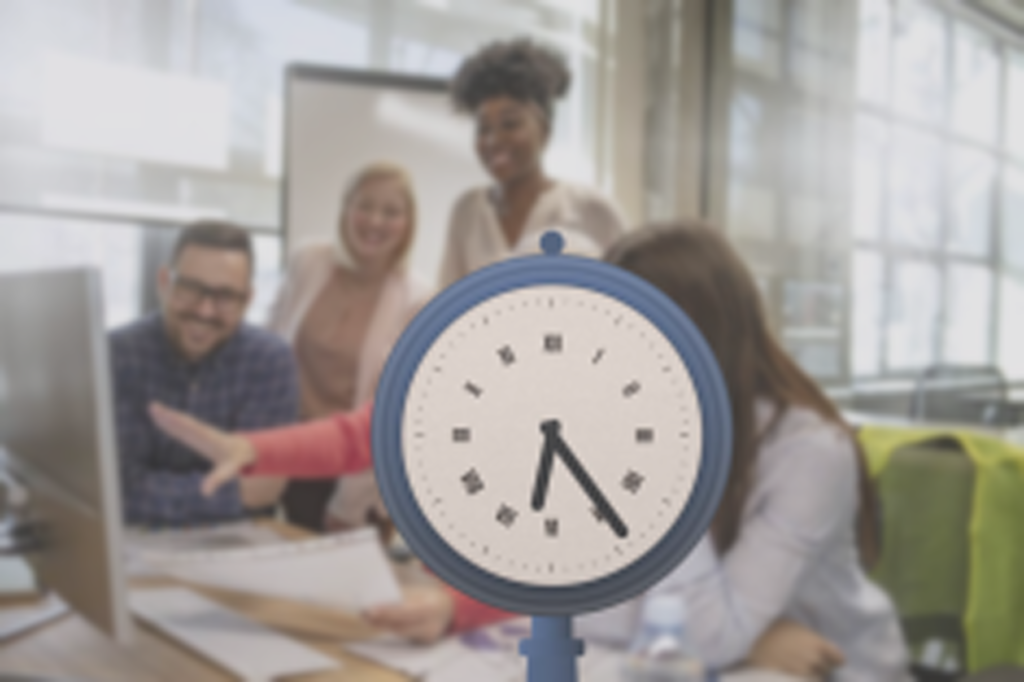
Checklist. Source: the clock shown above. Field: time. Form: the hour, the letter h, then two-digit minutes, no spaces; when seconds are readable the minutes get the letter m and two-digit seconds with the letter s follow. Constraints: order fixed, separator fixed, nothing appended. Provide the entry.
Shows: 6h24
